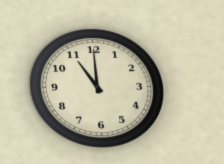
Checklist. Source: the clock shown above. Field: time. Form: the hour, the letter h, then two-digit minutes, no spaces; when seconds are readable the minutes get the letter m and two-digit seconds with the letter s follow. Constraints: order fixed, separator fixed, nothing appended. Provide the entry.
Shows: 11h00
